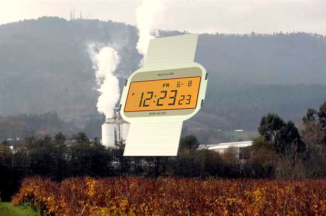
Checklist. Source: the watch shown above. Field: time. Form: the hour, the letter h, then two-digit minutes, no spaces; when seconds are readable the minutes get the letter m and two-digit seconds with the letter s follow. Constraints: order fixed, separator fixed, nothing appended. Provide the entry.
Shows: 12h23m23s
